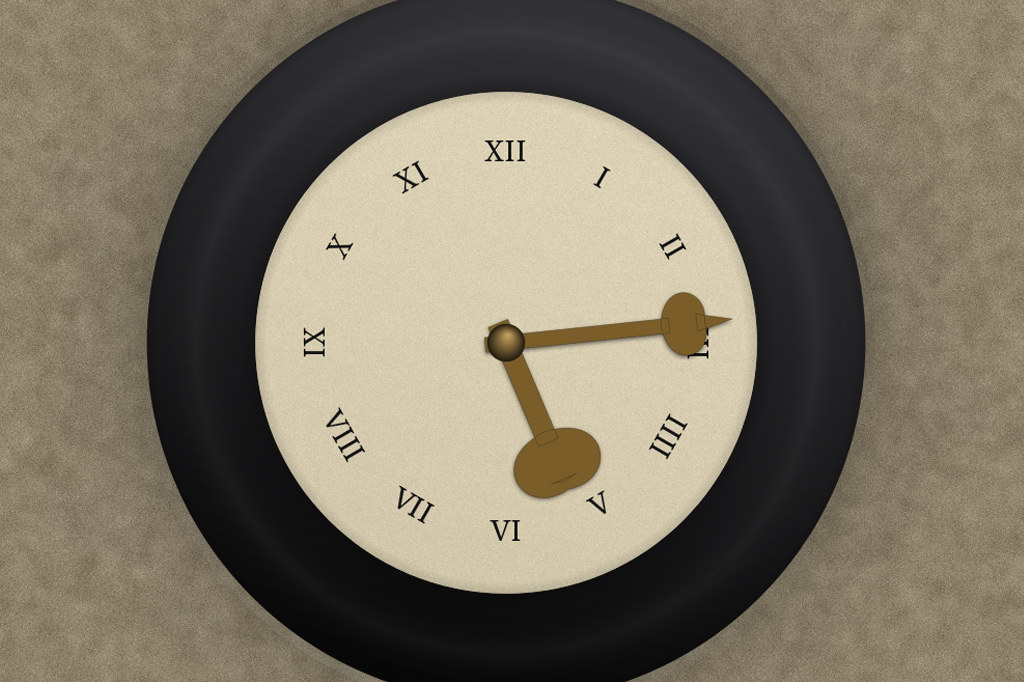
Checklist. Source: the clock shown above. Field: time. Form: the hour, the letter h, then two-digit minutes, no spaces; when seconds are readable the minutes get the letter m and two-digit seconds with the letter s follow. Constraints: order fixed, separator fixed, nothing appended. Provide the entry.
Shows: 5h14
